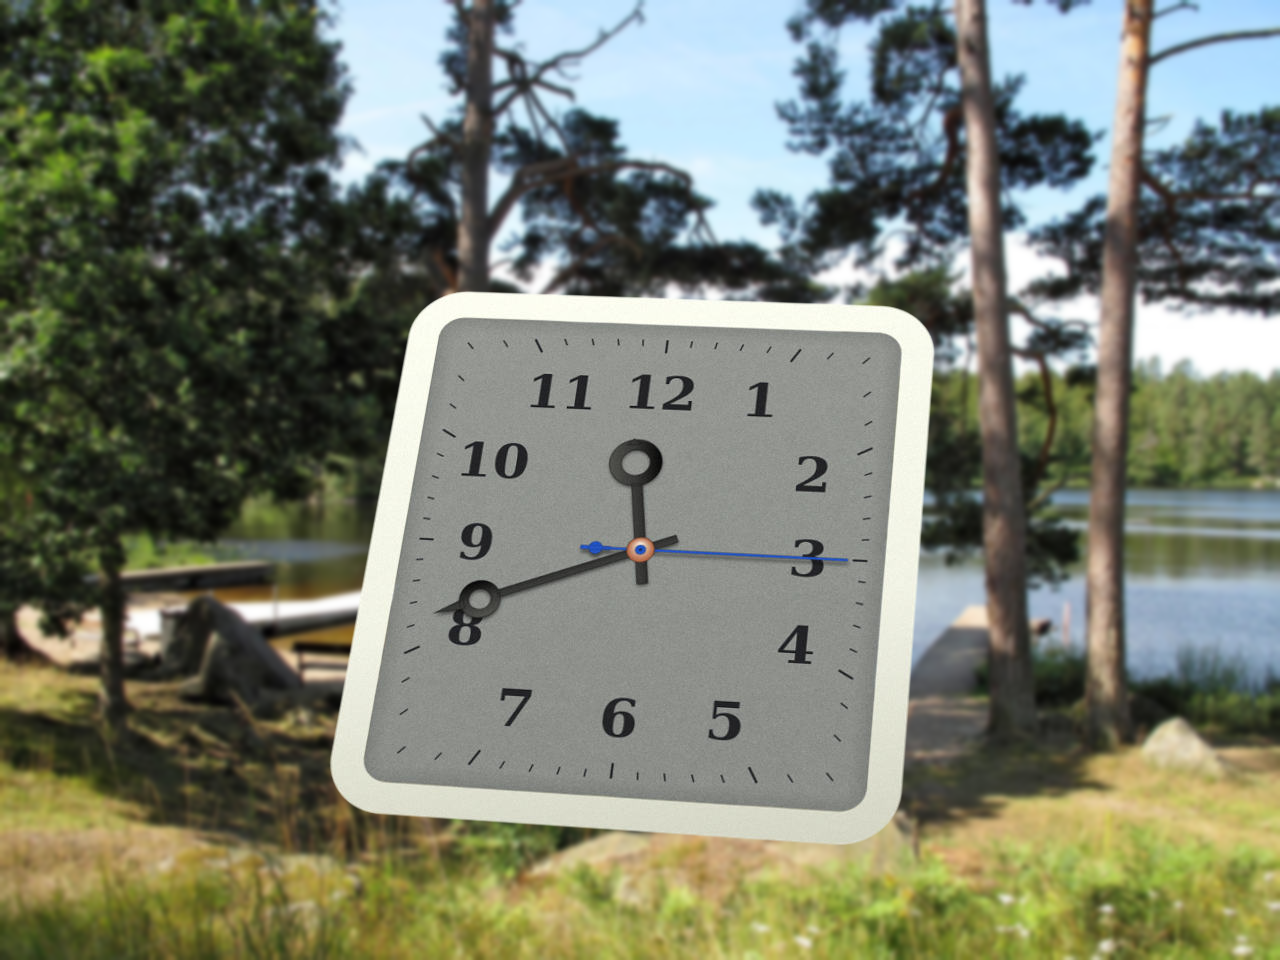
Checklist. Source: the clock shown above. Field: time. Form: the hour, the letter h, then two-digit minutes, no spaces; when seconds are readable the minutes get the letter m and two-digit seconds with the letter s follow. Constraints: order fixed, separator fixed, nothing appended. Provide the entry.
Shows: 11h41m15s
